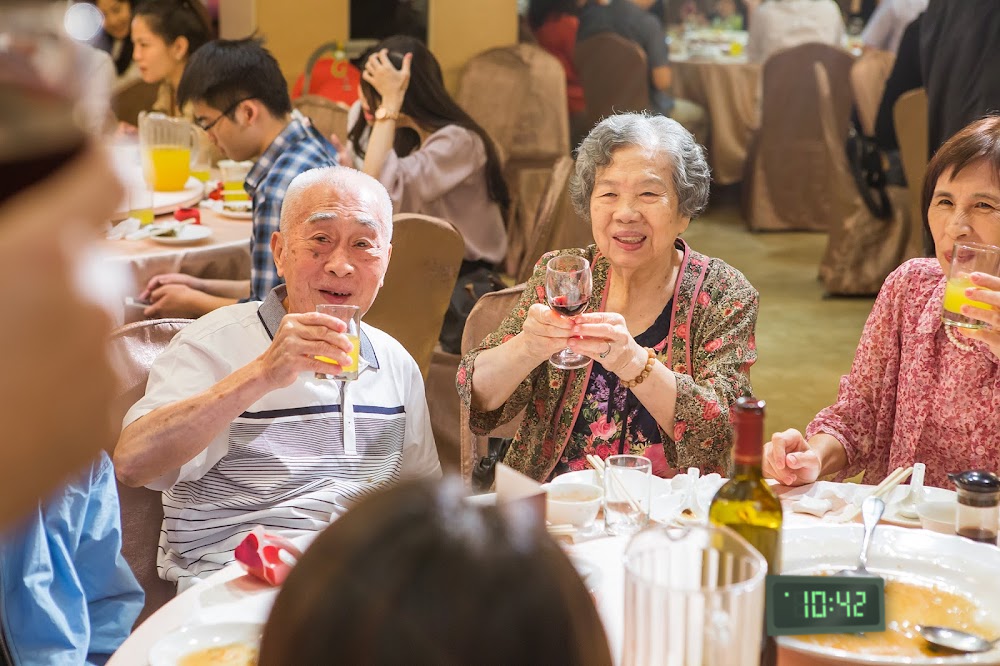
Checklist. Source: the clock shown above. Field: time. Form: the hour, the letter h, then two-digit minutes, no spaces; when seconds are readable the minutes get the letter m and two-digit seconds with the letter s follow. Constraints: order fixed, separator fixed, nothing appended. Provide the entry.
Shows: 10h42
